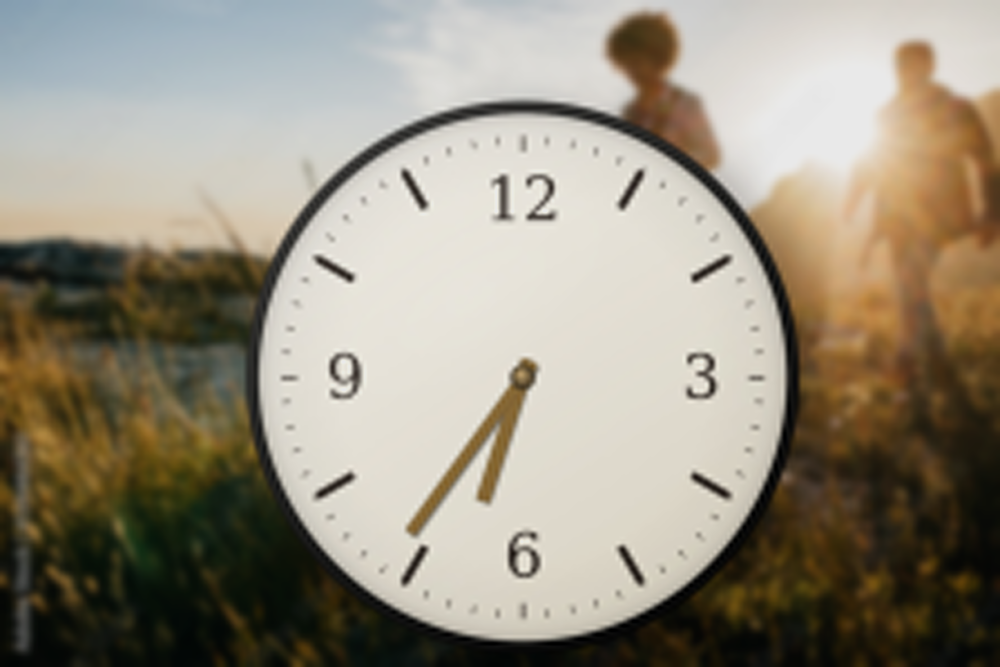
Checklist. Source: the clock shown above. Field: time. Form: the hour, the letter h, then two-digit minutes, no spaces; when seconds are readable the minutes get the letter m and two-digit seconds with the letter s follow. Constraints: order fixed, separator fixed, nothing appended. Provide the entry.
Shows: 6h36
